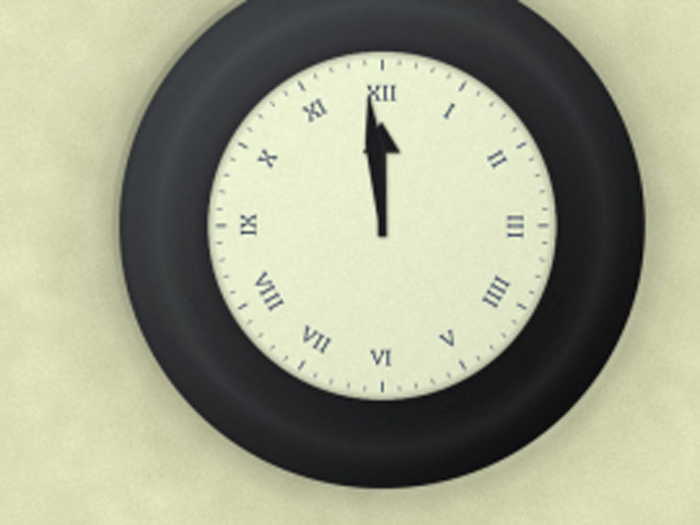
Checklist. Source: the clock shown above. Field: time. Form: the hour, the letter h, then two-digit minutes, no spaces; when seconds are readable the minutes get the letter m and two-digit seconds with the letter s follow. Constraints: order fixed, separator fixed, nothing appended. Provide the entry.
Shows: 11h59
